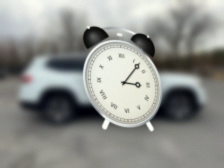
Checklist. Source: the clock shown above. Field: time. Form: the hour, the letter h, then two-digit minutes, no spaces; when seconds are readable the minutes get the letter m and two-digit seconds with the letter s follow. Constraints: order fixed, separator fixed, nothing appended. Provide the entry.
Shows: 3h07
